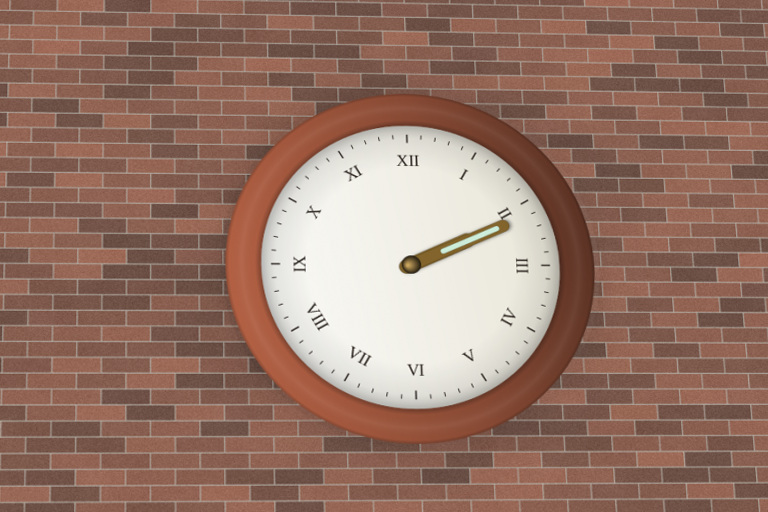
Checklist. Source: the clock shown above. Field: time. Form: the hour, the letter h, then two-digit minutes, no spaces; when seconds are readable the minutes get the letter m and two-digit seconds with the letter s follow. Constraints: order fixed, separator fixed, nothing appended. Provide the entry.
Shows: 2h11
